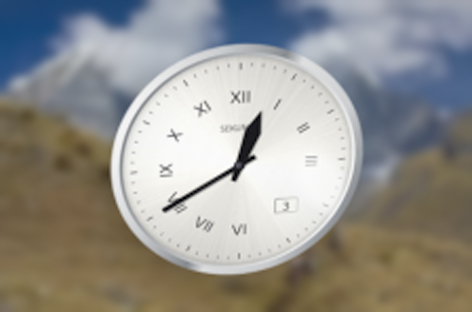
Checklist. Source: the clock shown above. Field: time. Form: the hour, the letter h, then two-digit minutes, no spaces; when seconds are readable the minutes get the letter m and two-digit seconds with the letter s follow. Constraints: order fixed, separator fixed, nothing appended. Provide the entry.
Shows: 12h40
